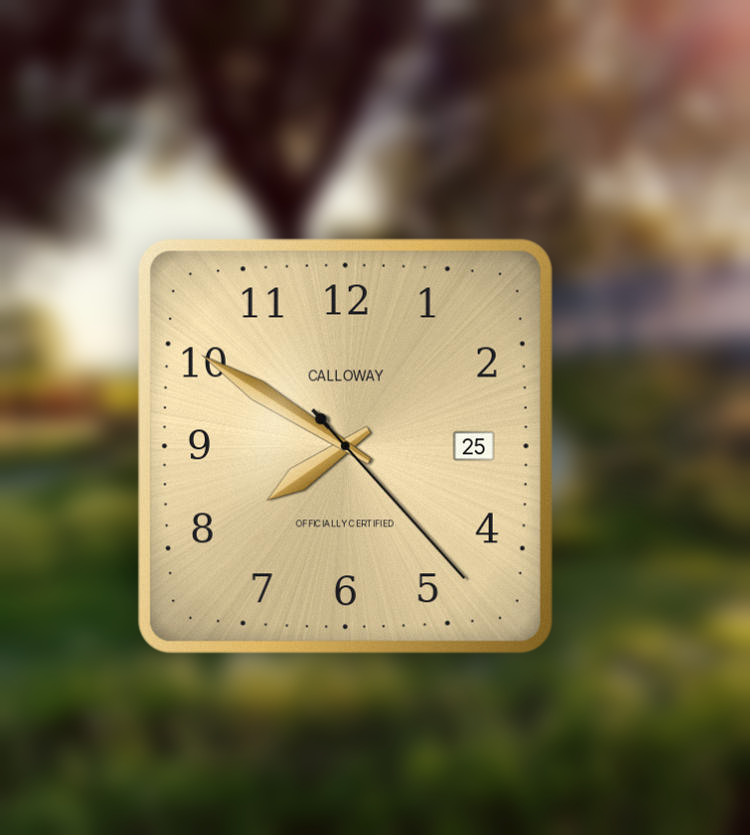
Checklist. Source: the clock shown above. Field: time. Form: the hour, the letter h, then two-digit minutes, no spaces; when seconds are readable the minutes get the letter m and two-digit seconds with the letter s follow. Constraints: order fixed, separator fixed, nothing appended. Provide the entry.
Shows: 7h50m23s
